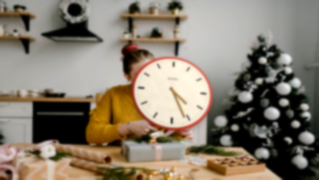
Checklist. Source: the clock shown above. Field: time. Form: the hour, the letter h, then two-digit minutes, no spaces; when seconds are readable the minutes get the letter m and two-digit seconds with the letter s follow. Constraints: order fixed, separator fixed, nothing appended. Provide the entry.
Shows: 4h26
